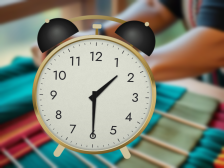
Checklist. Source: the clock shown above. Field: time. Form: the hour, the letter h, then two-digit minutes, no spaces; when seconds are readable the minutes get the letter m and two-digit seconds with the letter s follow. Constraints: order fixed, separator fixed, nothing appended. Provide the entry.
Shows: 1h30
